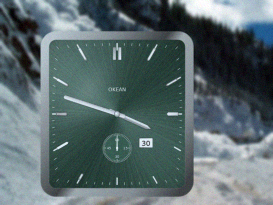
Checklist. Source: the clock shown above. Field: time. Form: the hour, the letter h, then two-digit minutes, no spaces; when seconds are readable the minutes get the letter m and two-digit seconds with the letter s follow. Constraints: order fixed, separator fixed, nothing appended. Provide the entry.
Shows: 3h48
